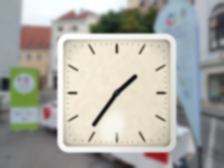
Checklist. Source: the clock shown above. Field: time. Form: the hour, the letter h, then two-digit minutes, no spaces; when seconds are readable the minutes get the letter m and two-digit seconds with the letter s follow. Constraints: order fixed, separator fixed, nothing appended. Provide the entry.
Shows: 1h36
